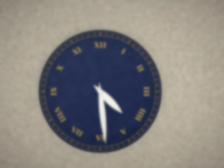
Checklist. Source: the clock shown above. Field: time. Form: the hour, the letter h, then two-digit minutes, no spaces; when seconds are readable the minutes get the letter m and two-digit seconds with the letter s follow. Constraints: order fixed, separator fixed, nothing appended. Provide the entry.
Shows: 4h29
